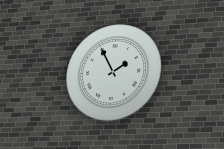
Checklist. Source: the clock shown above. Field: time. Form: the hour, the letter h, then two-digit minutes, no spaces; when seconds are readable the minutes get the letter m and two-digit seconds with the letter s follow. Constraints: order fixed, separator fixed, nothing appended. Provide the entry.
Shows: 1h55
